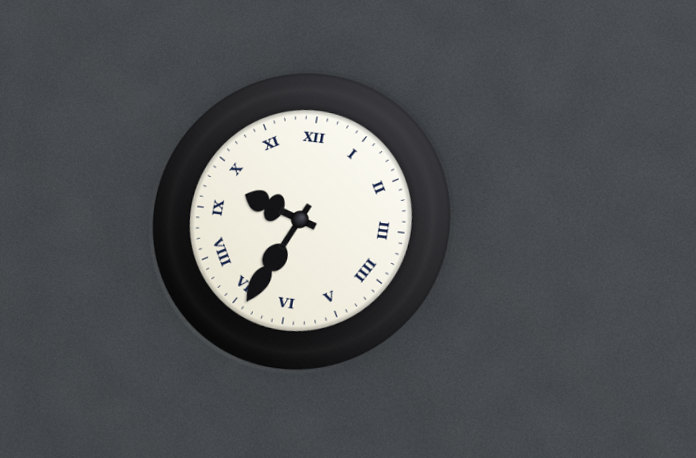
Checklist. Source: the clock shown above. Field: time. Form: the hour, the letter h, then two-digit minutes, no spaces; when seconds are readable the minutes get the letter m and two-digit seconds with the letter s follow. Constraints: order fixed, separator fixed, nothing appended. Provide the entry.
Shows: 9h34
